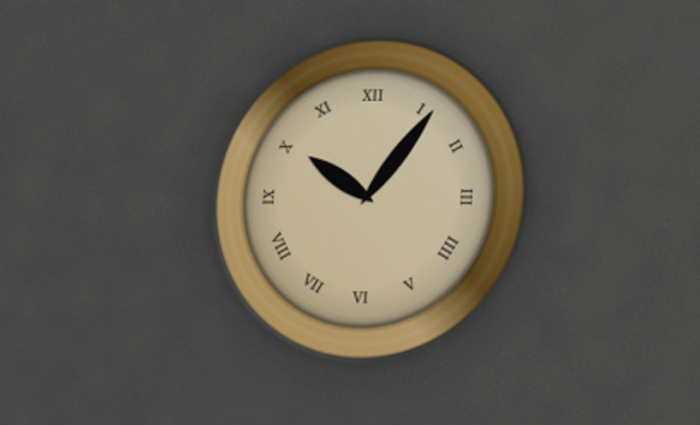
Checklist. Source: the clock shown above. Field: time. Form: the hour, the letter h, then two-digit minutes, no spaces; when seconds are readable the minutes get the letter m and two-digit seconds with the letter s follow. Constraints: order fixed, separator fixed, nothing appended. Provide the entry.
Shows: 10h06
